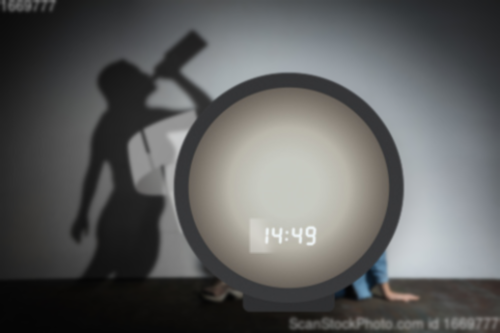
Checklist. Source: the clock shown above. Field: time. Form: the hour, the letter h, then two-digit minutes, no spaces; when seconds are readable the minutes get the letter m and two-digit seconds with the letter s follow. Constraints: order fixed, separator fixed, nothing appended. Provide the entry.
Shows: 14h49
